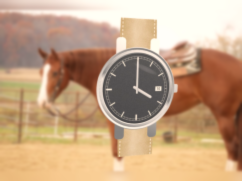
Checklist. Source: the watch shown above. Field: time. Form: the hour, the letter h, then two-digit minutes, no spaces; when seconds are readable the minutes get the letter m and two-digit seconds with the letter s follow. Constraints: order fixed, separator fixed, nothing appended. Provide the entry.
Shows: 4h00
